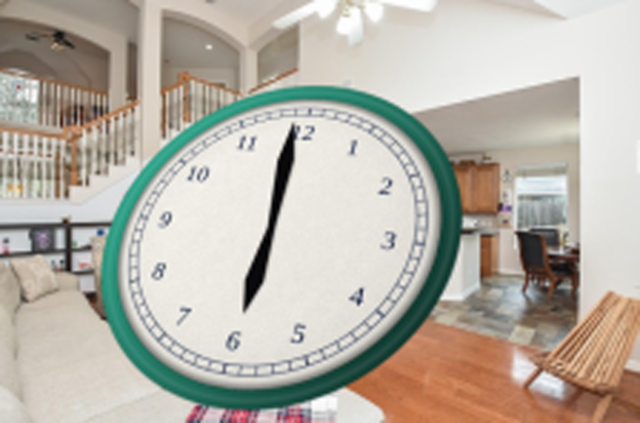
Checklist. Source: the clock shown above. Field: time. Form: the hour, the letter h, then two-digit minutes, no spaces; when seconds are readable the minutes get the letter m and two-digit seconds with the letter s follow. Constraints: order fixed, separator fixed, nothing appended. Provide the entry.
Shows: 5h59
